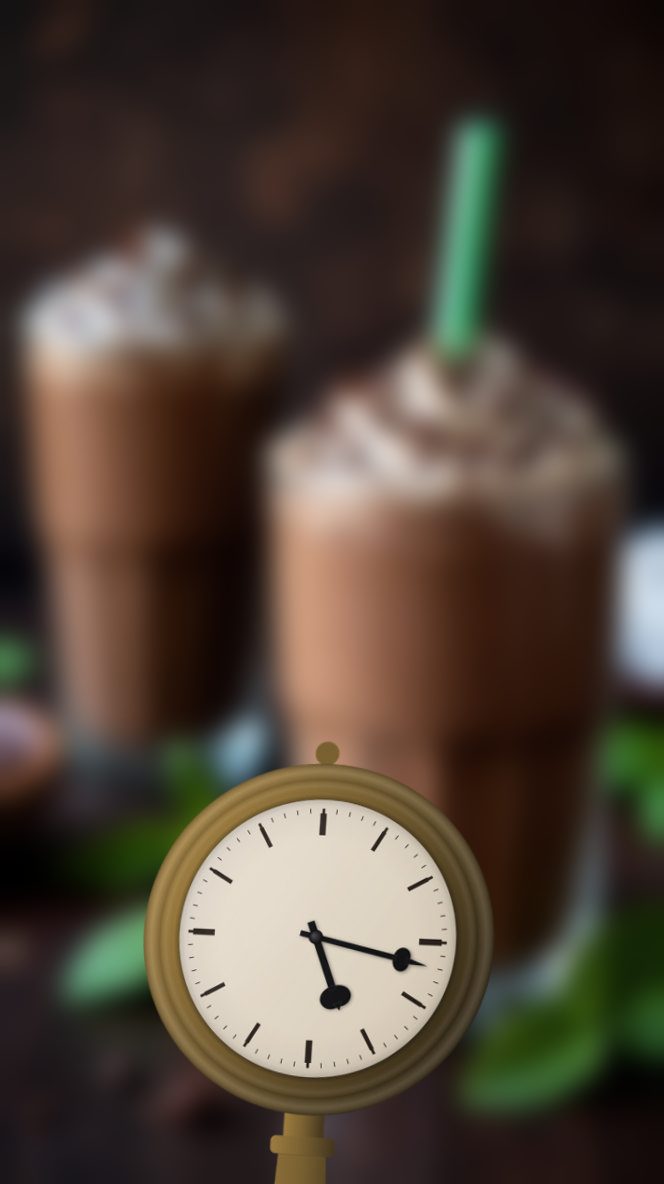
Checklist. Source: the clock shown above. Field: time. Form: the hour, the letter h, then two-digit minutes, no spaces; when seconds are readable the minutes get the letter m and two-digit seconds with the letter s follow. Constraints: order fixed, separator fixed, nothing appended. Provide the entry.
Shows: 5h17
